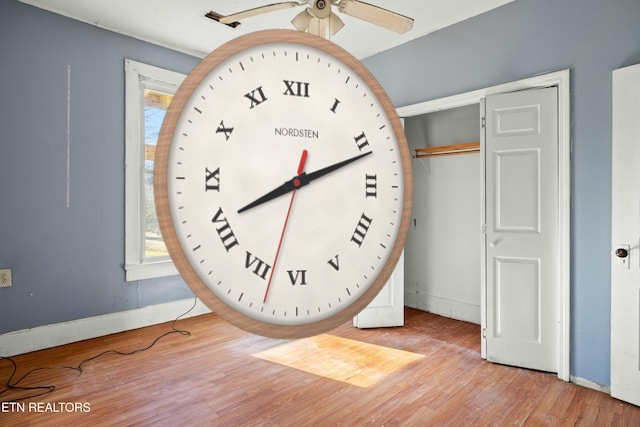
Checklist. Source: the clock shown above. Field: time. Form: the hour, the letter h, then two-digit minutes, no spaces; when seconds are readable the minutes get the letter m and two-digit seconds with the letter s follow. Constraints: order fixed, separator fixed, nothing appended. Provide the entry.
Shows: 8h11m33s
